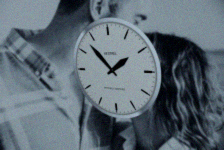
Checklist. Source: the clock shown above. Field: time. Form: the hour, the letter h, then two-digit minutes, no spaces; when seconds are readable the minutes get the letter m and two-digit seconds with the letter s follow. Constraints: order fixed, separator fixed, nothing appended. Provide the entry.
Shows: 1h53
